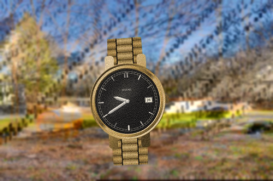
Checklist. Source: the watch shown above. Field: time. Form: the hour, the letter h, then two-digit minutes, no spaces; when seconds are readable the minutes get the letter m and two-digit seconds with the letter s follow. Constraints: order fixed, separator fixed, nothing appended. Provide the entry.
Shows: 9h40
